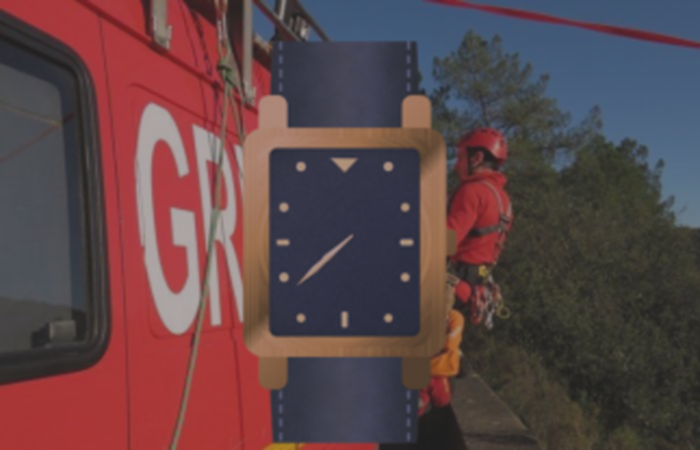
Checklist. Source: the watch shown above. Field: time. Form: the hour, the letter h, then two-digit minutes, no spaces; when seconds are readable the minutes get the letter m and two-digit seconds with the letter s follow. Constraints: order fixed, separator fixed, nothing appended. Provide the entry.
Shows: 7h38
